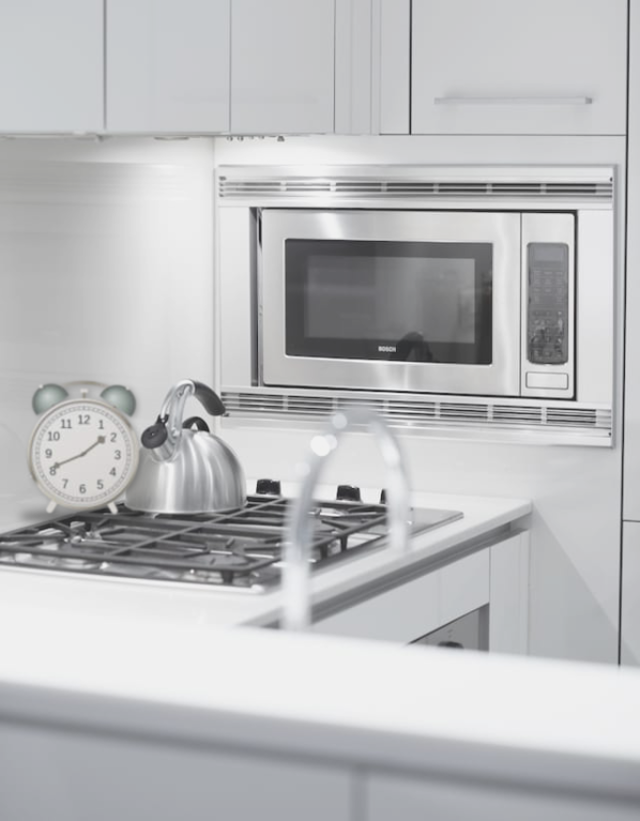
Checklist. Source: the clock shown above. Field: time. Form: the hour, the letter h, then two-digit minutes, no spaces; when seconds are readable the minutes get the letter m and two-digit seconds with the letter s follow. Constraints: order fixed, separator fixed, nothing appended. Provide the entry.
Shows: 1h41
